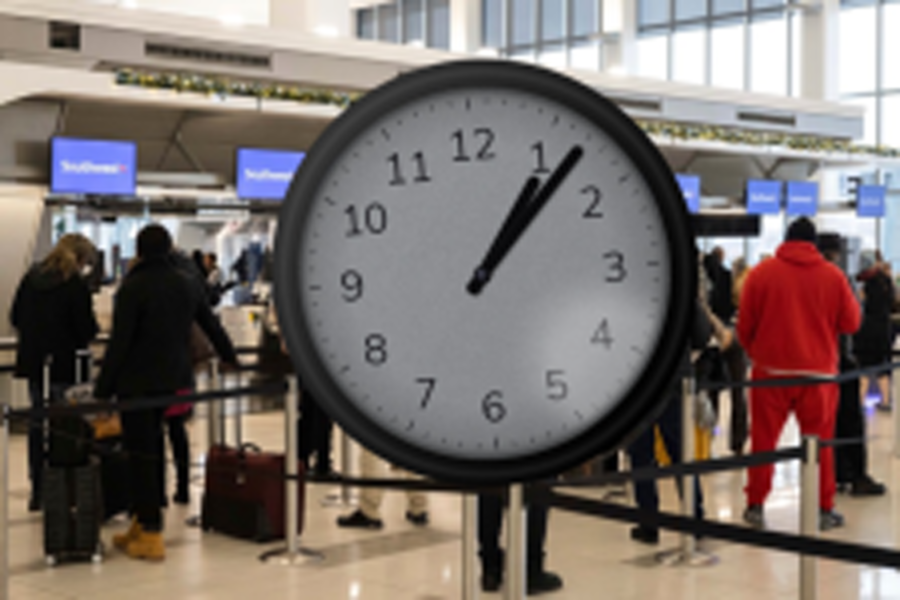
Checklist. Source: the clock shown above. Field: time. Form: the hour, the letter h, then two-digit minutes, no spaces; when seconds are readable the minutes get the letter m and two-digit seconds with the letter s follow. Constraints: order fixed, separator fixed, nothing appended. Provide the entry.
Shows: 1h07
